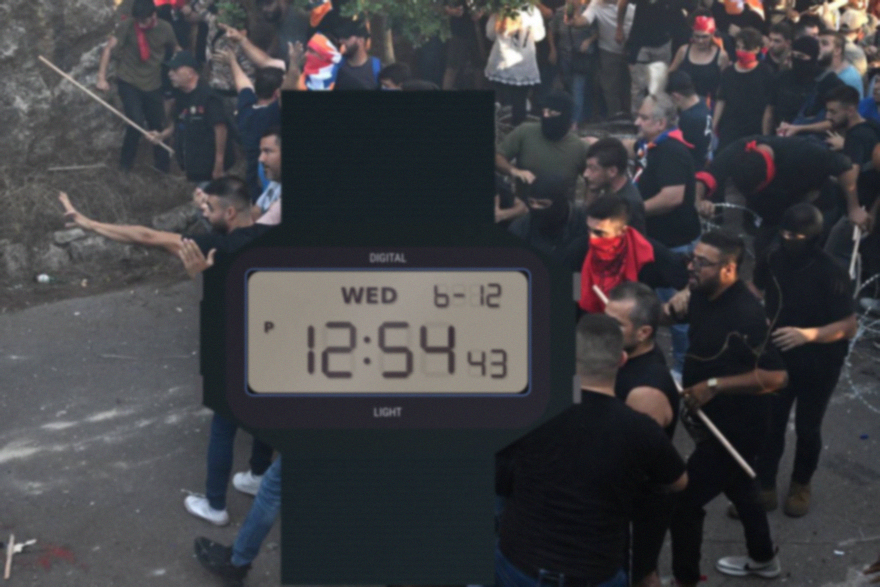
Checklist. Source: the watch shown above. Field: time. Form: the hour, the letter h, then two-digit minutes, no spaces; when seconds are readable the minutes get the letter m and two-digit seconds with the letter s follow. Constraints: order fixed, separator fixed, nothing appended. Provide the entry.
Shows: 12h54m43s
